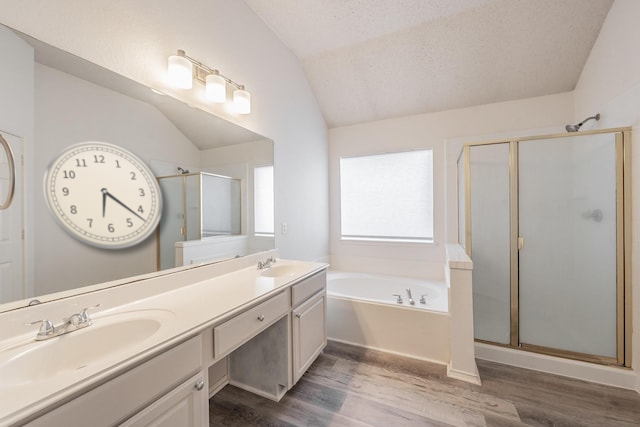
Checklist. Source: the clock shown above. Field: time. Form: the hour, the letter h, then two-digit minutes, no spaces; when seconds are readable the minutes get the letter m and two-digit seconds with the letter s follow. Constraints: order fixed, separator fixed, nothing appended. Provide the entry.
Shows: 6h22
